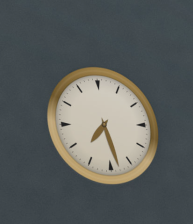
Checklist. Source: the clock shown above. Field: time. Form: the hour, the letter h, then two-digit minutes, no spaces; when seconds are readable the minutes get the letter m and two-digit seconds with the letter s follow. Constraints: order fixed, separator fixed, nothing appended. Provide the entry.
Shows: 7h28
